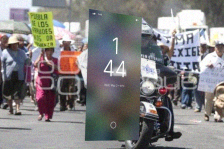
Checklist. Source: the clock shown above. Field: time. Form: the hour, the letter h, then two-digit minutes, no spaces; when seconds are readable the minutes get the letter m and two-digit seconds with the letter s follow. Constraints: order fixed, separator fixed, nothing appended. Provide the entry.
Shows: 1h44
